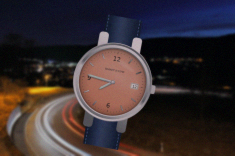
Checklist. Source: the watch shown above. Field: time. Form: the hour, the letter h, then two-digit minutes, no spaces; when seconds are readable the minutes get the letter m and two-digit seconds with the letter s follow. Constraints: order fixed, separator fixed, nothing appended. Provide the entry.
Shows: 7h46
